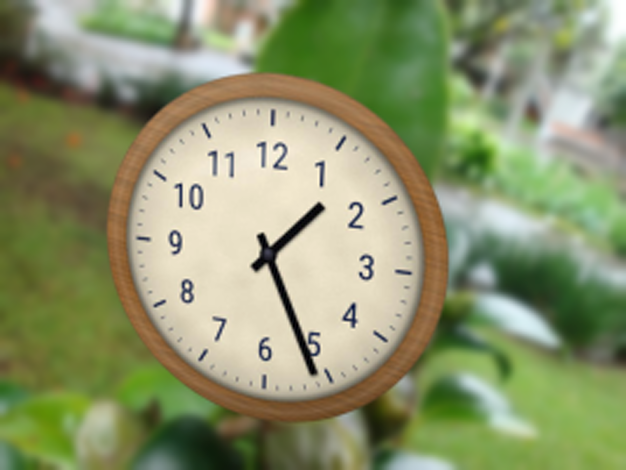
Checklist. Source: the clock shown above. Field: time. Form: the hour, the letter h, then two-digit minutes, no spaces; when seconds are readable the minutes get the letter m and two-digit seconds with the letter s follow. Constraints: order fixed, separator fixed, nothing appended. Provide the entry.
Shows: 1h26
